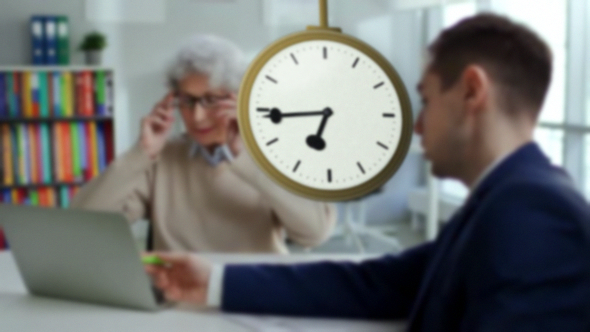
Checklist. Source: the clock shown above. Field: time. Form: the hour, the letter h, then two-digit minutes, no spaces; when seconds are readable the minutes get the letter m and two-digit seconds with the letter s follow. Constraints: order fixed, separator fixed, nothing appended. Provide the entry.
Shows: 6h44
